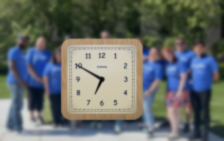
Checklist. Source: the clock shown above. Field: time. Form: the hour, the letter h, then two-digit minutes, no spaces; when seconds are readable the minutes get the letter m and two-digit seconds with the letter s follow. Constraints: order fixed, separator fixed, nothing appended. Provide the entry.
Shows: 6h50
